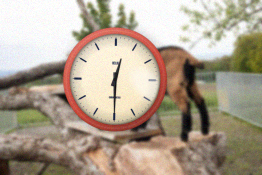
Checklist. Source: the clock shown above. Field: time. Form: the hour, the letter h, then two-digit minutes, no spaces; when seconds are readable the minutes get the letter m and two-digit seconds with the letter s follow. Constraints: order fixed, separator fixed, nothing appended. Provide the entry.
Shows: 12h30
